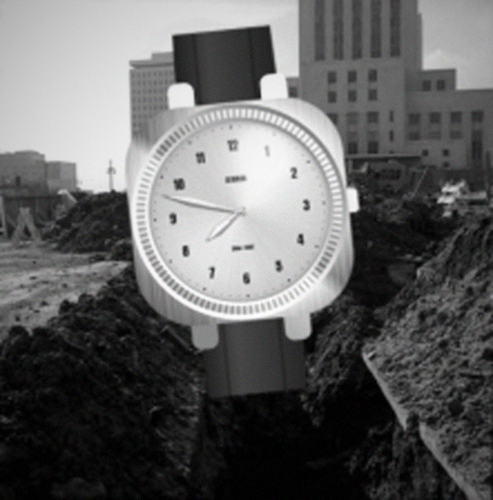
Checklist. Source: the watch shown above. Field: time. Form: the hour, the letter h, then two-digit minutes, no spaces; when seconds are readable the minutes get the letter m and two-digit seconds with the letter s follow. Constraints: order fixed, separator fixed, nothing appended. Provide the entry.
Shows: 7h48
